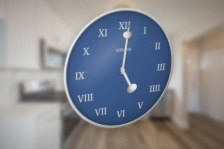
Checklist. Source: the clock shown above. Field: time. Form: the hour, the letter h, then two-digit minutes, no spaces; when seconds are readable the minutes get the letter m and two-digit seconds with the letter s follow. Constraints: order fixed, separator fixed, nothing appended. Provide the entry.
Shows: 5h01
